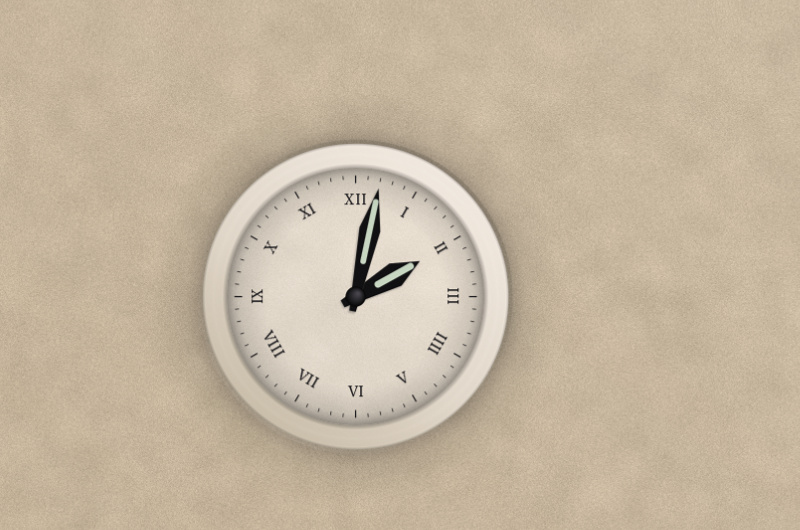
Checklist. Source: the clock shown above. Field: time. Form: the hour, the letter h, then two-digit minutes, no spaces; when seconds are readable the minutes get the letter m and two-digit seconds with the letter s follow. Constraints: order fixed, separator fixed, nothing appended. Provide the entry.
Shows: 2h02
